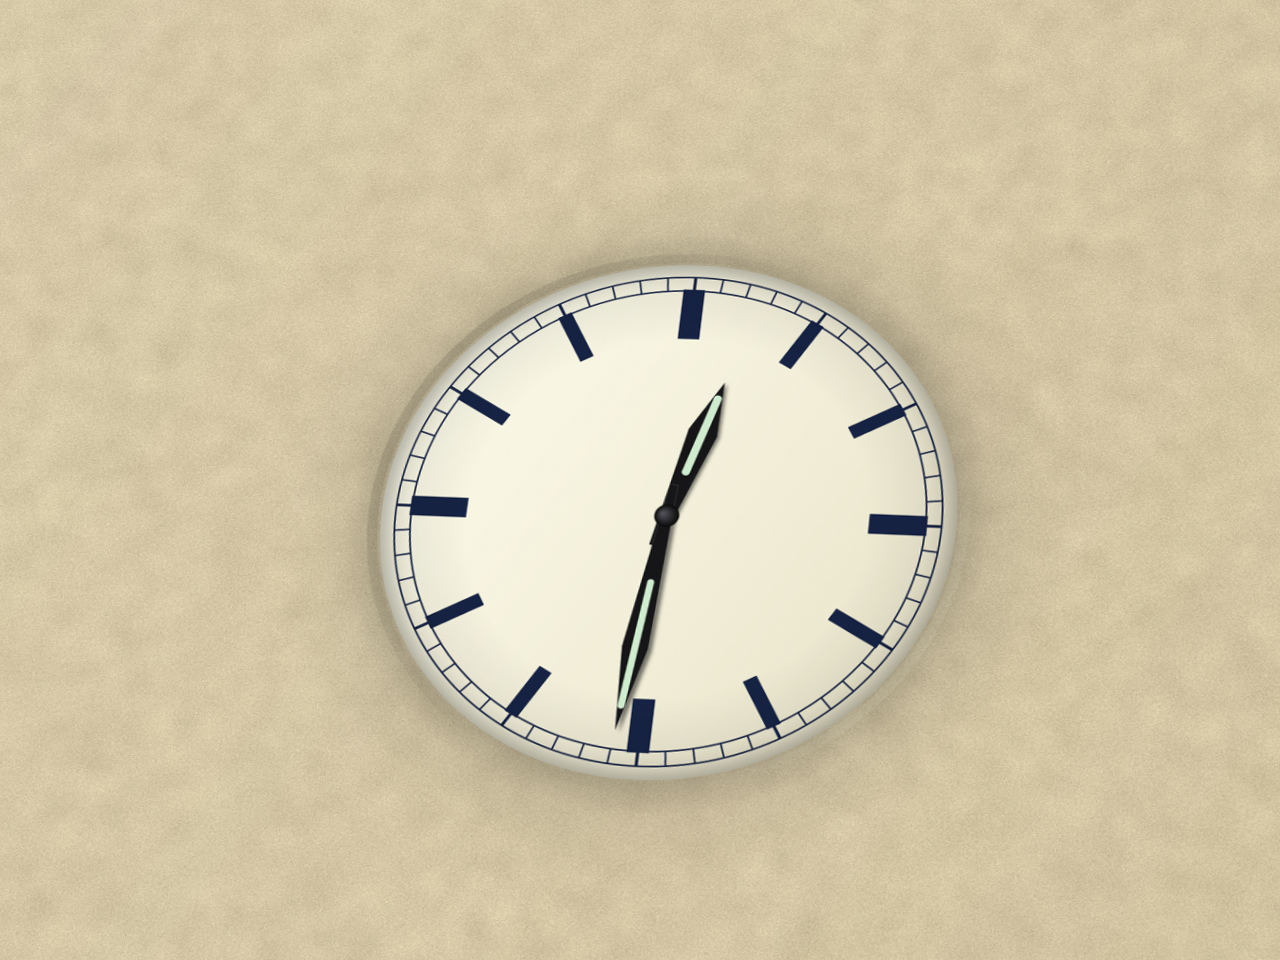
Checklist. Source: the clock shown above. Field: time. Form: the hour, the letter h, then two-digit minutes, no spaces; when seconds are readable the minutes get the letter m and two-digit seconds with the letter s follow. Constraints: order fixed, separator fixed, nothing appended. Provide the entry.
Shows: 12h31
